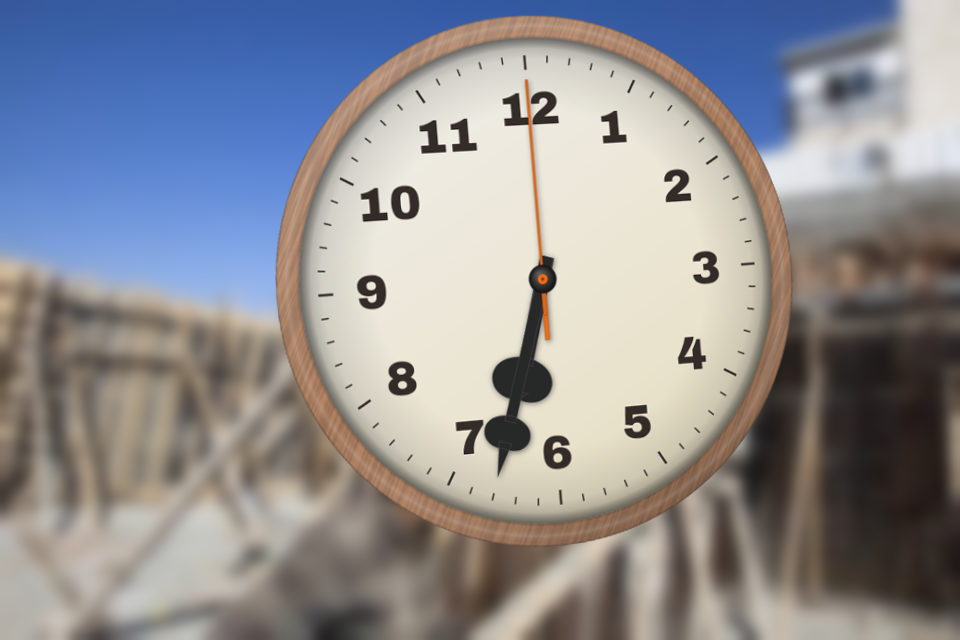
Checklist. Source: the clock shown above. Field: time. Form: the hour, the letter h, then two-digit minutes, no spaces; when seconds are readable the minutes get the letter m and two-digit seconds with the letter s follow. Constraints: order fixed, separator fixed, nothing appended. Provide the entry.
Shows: 6h33m00s
